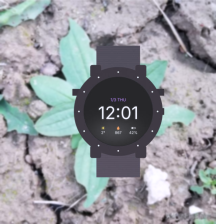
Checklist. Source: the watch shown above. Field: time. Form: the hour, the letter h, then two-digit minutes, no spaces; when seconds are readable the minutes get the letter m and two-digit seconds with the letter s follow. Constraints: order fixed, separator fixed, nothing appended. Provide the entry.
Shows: 12h01
